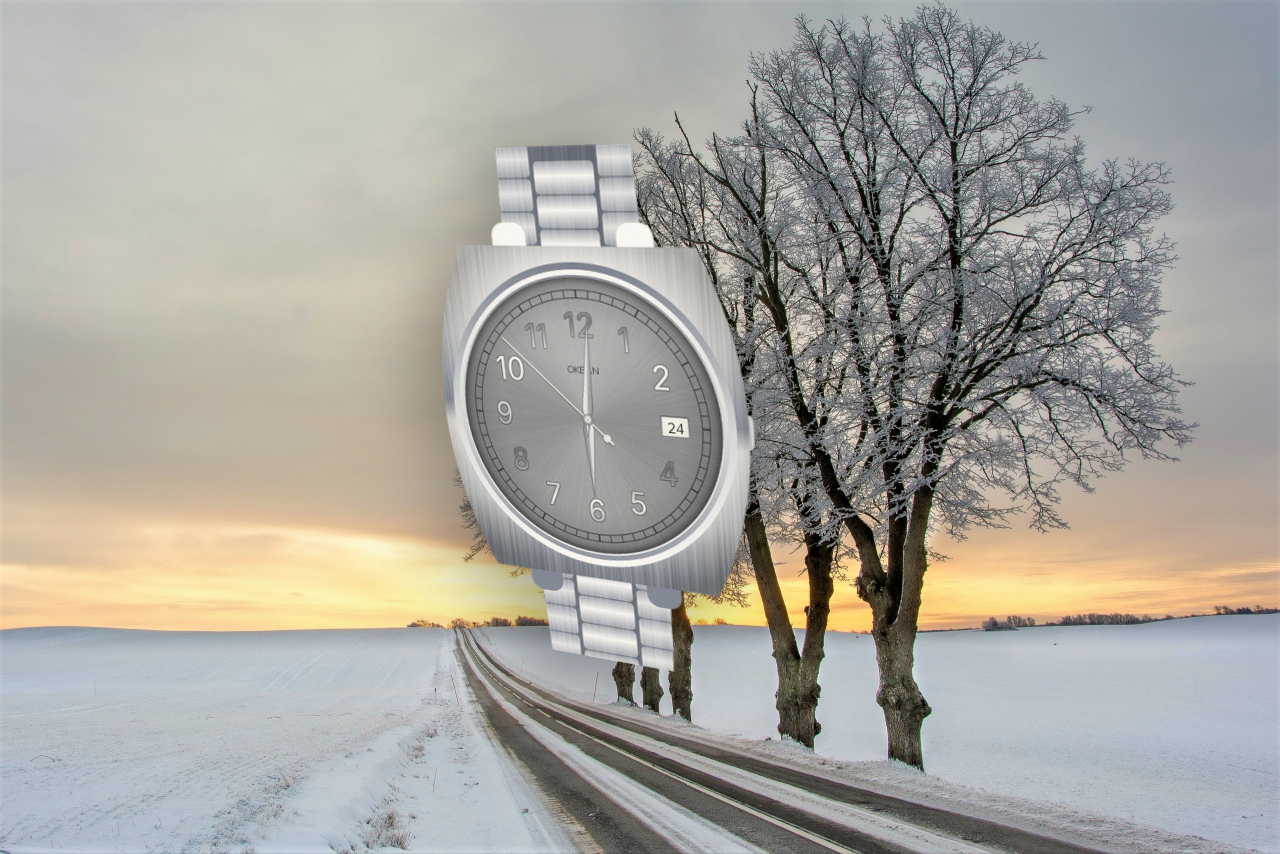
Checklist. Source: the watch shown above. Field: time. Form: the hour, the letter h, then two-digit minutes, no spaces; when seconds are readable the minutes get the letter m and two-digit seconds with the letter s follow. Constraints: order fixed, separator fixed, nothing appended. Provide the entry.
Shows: 6h00m52s
